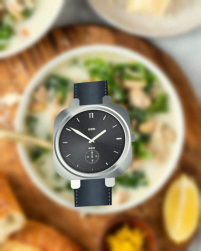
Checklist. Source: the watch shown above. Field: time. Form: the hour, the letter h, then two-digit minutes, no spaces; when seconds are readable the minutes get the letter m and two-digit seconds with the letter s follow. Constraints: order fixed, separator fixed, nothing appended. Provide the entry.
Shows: 1h51
